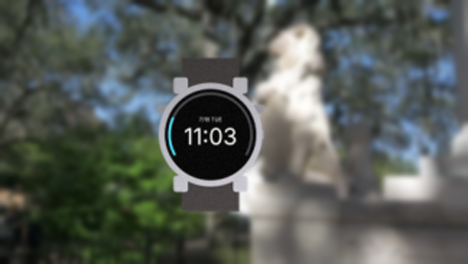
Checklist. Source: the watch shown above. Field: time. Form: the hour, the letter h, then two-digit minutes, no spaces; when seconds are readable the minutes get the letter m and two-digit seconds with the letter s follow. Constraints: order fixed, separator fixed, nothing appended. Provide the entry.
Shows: 11h03
